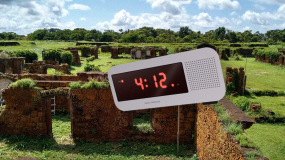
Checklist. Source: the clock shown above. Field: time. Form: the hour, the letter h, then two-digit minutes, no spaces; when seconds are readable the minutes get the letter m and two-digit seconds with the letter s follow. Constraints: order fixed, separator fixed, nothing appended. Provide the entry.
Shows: 4h12
